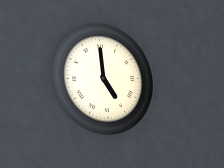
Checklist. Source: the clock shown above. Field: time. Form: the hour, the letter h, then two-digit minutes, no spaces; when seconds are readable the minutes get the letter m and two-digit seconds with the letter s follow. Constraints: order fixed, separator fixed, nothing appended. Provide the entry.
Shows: 5h00
